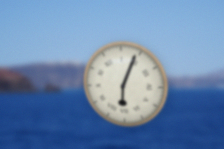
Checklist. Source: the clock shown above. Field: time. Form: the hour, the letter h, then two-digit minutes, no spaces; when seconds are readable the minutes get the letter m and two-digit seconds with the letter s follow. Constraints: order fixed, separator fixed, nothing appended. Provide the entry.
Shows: 7h09
